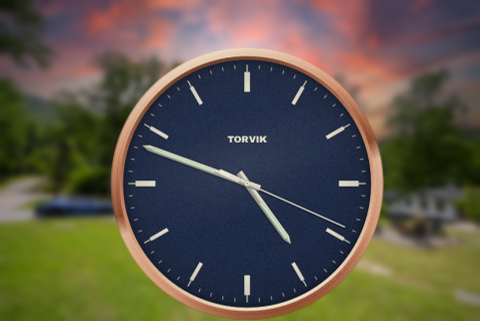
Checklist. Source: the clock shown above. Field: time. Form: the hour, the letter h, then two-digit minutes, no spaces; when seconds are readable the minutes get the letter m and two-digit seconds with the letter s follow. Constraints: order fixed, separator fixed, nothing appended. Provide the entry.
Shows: 4h48m19s
